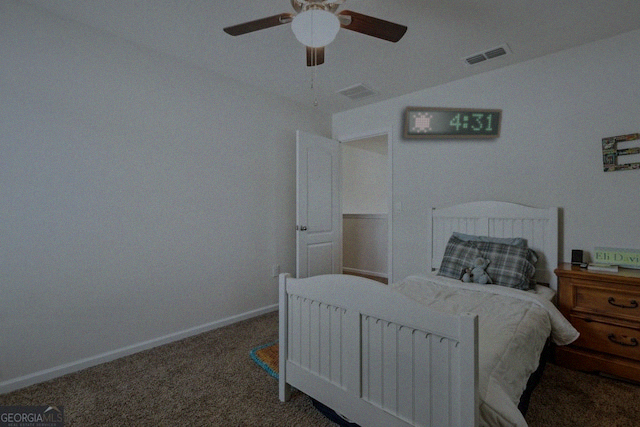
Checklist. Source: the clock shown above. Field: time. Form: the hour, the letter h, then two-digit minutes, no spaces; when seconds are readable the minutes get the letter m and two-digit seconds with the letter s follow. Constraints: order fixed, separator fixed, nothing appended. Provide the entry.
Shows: 4h31
